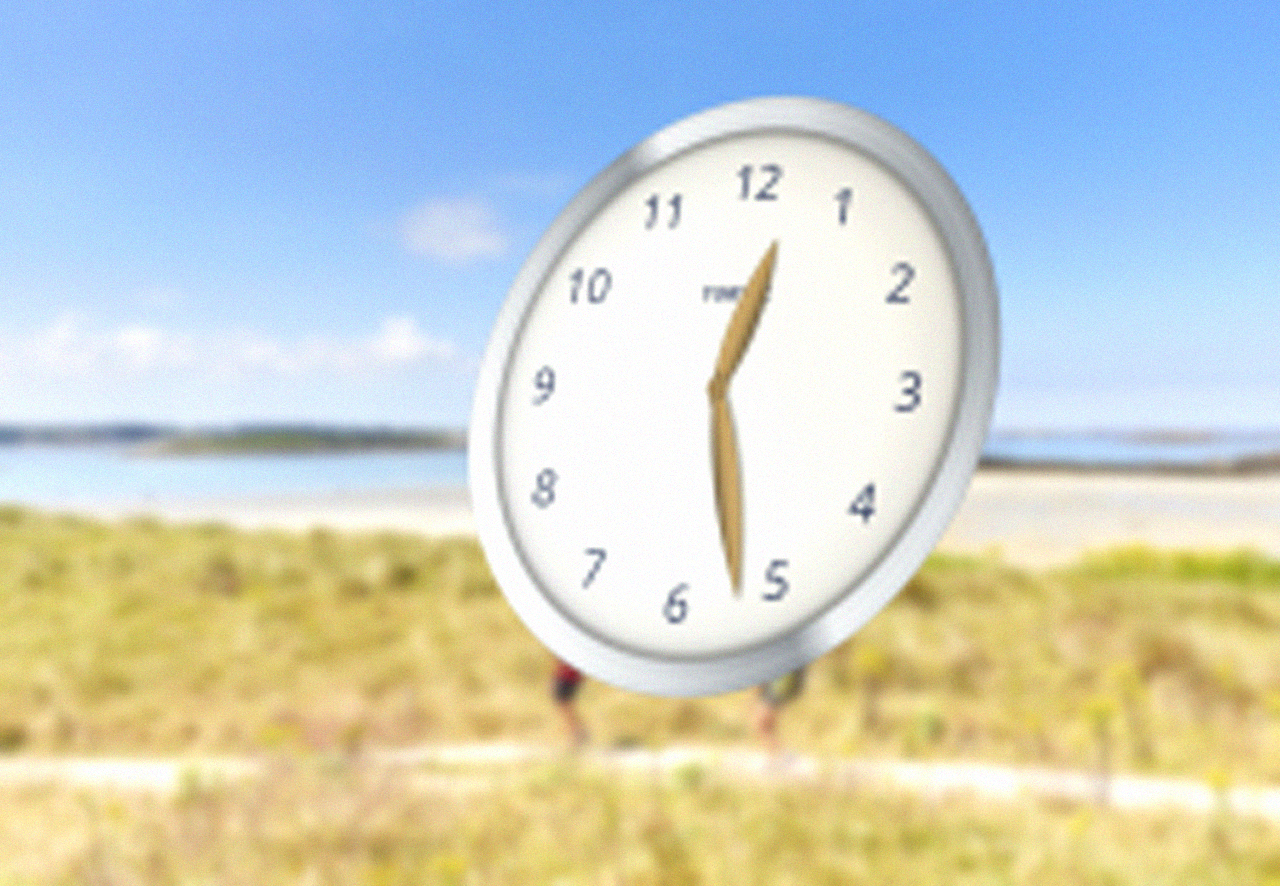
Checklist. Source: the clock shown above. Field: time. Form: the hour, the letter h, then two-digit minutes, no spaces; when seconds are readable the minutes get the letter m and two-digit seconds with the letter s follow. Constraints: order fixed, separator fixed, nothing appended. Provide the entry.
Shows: 12h27
